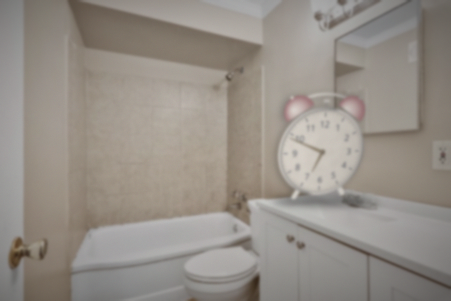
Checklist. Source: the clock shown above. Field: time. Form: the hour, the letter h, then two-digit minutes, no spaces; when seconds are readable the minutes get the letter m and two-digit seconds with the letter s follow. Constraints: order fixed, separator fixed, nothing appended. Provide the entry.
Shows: 6h49
